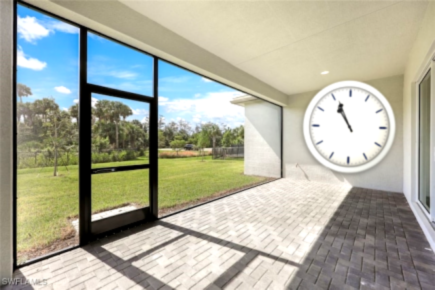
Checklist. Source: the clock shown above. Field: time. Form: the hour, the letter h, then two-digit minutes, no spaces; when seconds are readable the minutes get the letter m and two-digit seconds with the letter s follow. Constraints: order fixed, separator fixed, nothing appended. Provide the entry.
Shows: 10h56
